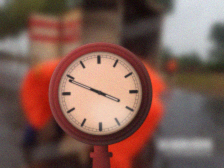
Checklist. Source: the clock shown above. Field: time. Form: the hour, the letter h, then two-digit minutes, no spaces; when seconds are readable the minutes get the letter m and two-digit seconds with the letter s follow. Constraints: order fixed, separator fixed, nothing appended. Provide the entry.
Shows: 3h49
